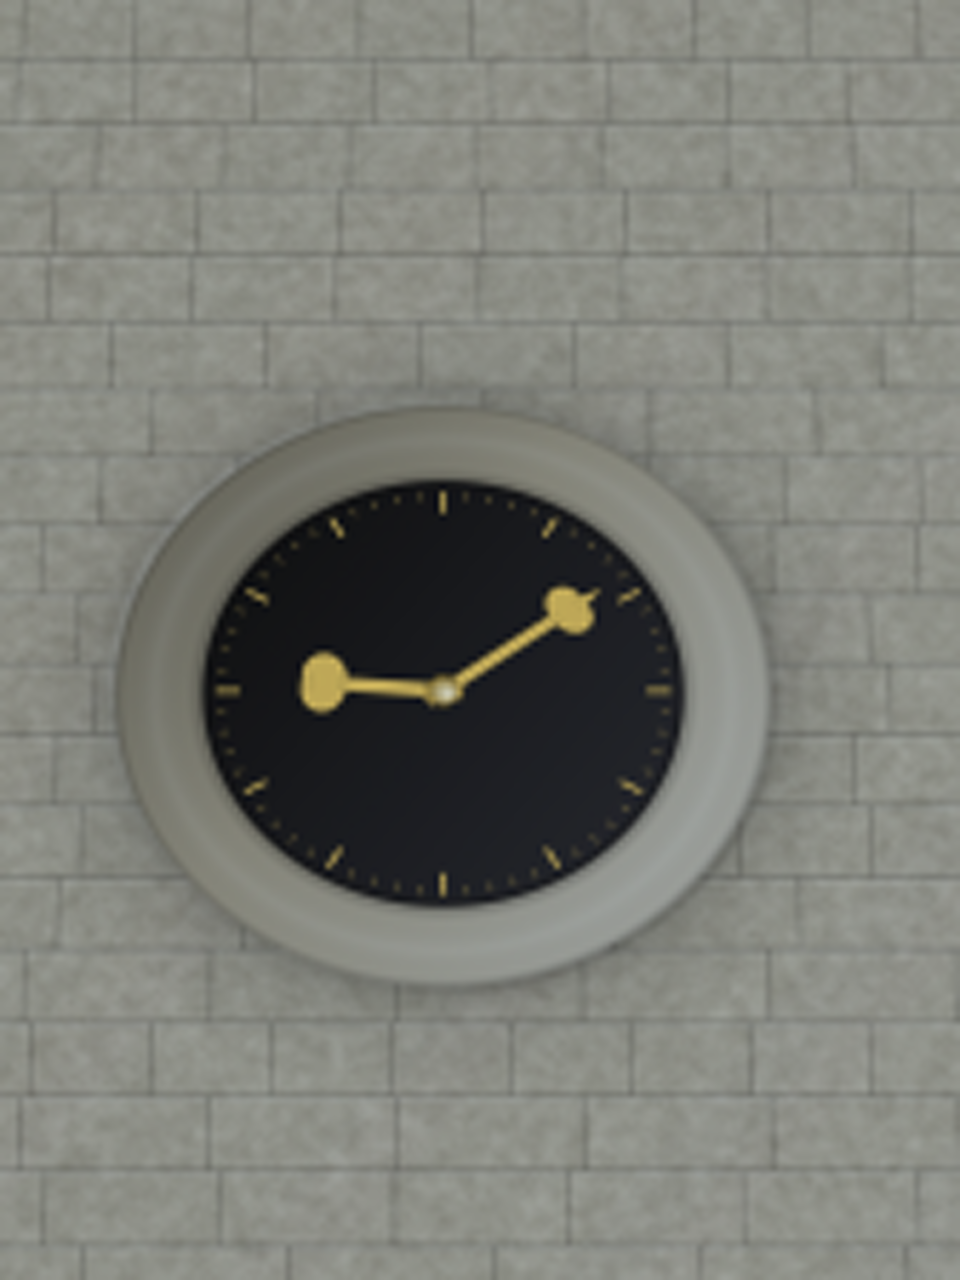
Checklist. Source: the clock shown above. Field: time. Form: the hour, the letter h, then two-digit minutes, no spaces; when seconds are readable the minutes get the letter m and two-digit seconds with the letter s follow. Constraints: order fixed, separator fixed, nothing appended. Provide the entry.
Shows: 9h09
